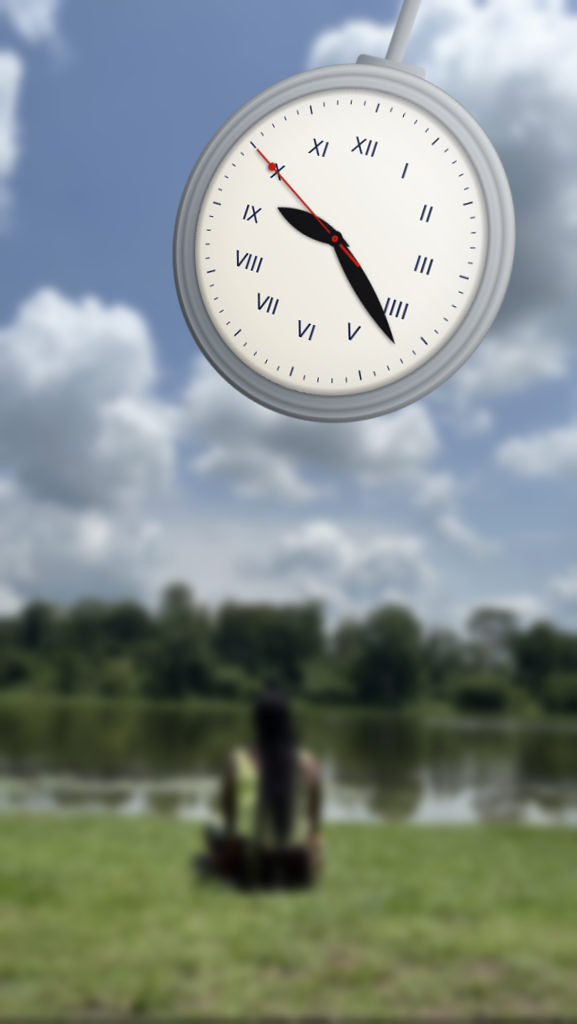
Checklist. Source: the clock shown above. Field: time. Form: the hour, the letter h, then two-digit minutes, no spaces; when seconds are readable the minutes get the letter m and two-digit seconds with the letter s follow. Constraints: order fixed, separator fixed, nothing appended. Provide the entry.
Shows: 9h21m50s
